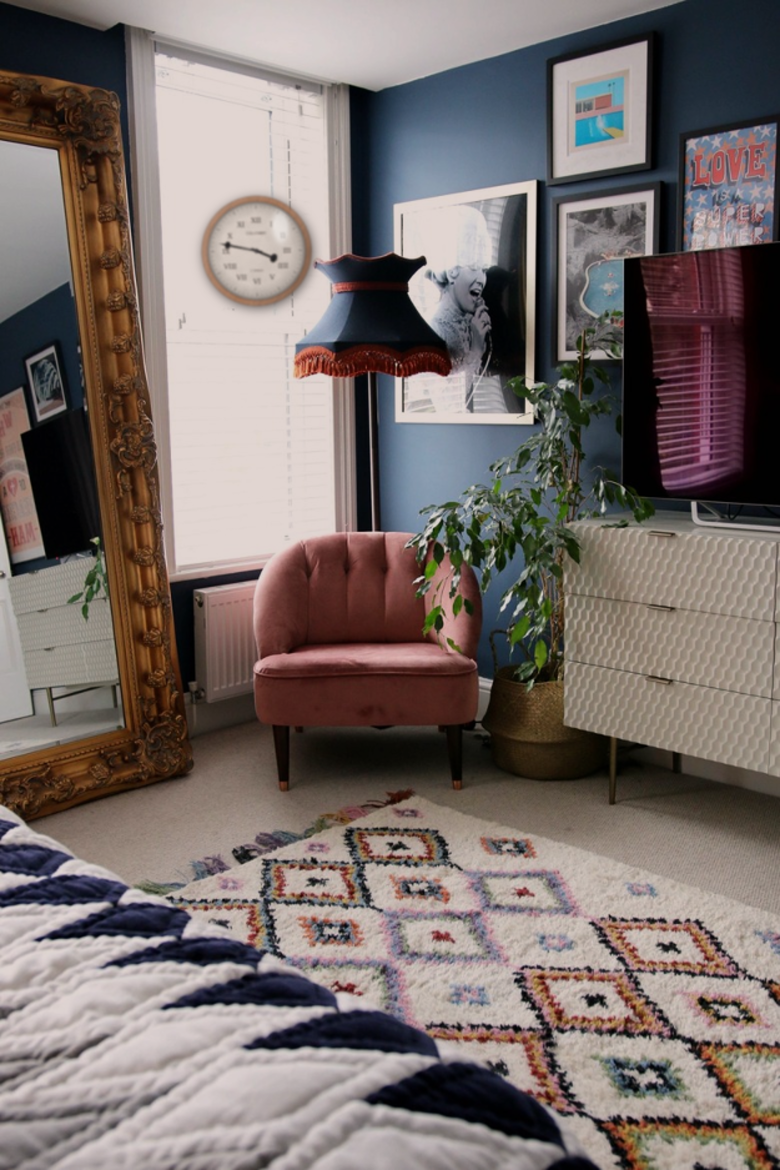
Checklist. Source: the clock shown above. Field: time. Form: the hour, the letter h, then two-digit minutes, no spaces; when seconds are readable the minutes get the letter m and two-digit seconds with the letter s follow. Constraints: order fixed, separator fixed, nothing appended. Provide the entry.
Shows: 3h47
